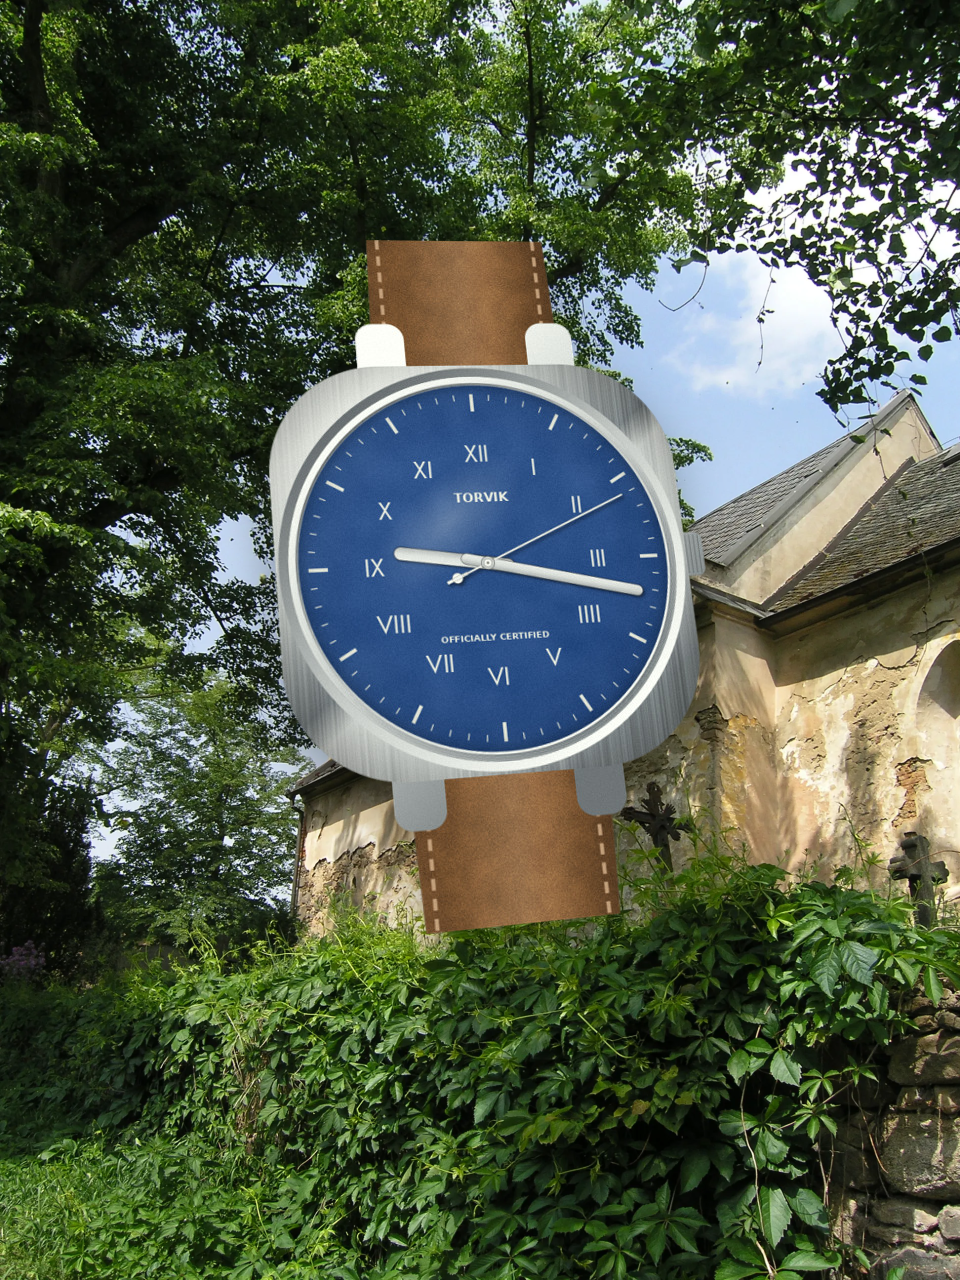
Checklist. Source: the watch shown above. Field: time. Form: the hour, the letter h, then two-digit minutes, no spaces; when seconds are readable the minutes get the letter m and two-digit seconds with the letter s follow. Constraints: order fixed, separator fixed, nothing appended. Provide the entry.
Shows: 9h17m11s
